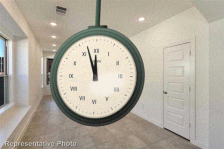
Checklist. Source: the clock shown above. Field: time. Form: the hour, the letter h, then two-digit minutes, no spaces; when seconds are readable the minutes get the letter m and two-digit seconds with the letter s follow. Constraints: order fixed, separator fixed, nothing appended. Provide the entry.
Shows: 11h57
